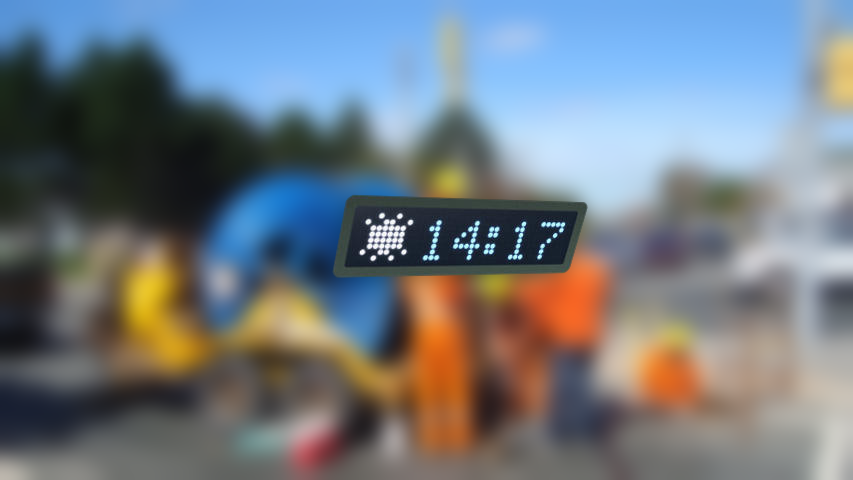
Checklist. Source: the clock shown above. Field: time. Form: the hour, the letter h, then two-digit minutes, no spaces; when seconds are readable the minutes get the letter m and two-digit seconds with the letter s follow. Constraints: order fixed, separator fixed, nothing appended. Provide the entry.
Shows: 14h17
